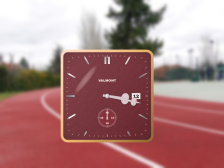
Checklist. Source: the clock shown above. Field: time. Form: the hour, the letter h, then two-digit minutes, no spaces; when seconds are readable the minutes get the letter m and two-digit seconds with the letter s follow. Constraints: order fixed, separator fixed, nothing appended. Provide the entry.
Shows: 3h17
